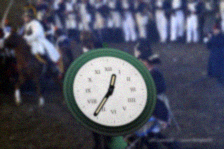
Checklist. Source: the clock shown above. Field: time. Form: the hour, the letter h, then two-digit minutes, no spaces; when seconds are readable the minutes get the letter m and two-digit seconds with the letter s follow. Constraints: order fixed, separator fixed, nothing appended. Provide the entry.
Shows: 12h36
